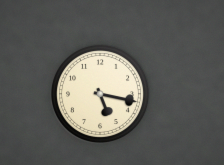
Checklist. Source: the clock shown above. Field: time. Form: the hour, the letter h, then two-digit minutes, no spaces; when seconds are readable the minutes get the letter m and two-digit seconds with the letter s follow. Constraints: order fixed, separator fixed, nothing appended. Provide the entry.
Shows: 5h17
